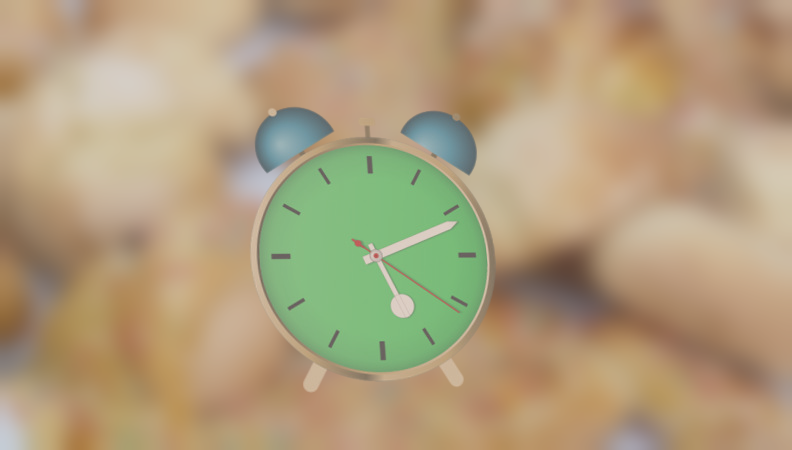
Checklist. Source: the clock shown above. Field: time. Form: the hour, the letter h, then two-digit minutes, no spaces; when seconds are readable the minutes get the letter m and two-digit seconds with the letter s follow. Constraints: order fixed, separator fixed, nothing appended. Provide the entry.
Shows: 5h11m21s
